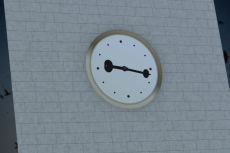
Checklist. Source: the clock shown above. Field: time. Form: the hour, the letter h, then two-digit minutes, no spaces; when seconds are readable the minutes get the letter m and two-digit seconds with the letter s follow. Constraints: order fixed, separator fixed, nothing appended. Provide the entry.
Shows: 9h17
